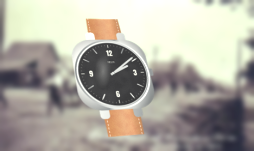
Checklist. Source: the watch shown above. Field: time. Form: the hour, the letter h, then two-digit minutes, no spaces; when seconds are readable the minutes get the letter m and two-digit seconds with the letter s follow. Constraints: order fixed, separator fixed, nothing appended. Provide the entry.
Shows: 2h09
